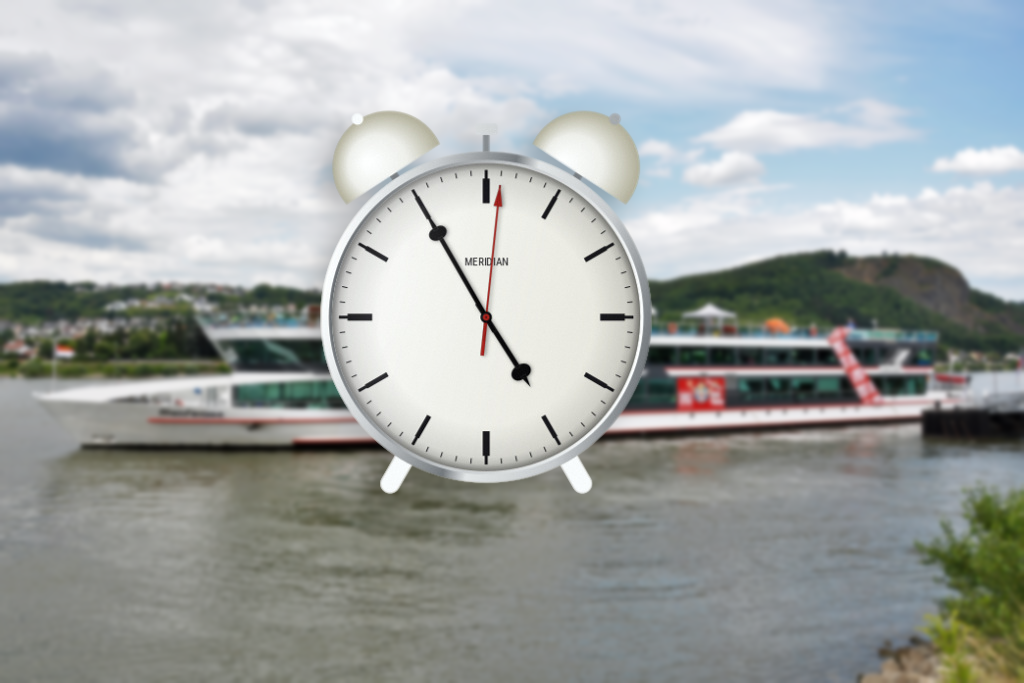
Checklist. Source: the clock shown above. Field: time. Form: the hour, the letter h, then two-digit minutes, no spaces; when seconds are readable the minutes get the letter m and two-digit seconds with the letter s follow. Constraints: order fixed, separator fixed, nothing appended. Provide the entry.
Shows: 4h55m01s
